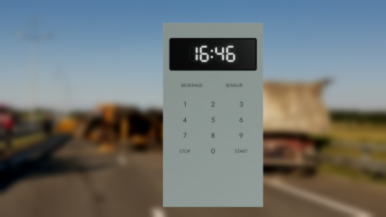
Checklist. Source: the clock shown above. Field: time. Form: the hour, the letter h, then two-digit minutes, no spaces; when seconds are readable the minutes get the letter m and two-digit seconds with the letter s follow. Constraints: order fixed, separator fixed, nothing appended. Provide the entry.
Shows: 16h46
